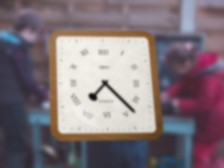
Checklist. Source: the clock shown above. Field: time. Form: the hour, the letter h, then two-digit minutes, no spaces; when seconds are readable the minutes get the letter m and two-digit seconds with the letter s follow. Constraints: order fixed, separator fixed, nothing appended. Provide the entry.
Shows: 7h23
